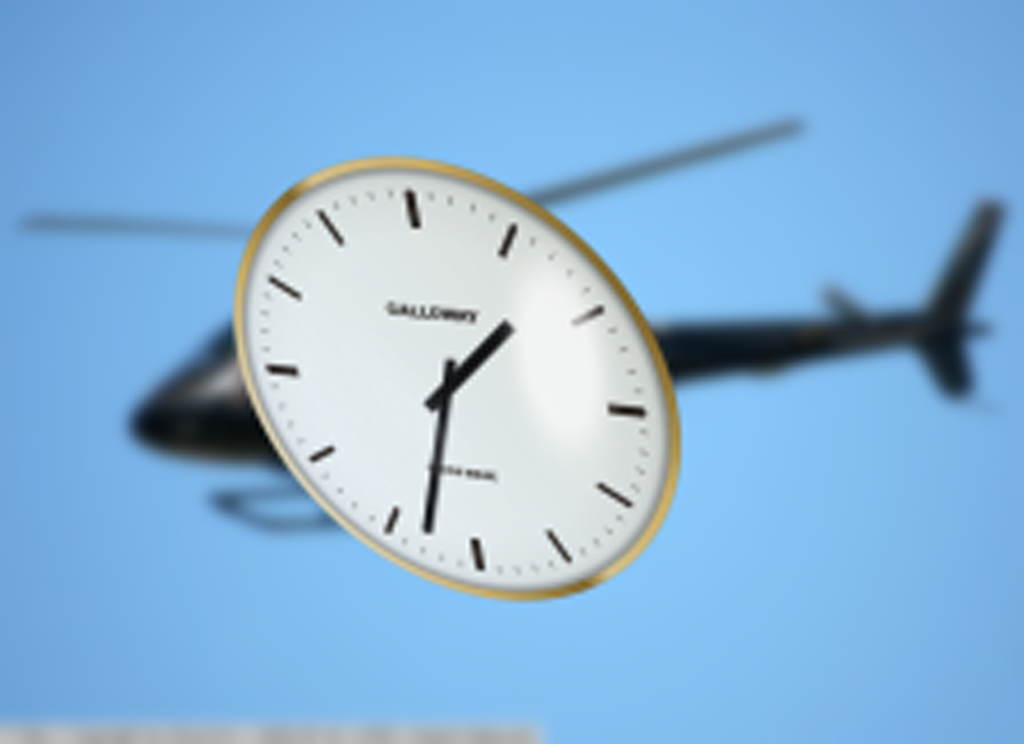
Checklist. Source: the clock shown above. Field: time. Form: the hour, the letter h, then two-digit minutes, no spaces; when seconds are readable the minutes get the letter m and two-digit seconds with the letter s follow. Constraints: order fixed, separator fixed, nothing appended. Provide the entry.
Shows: 1h33
